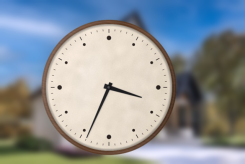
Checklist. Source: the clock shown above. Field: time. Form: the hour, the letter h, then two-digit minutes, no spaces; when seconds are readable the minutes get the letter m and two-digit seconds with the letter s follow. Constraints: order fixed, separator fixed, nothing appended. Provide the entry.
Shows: 3h34
